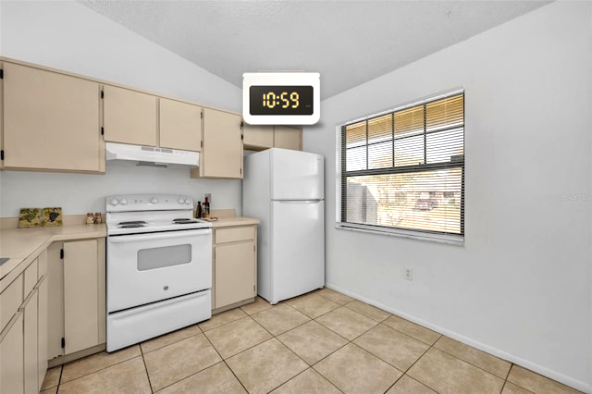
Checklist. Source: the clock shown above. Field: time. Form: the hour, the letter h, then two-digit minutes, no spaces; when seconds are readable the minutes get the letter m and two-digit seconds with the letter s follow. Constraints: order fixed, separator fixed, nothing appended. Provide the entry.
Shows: 10h59
